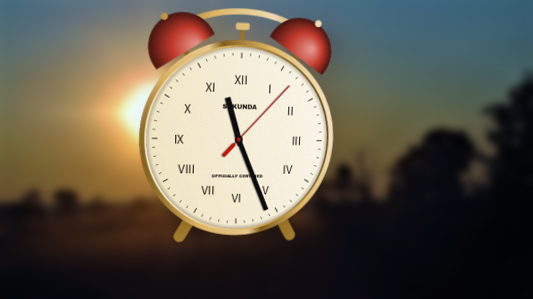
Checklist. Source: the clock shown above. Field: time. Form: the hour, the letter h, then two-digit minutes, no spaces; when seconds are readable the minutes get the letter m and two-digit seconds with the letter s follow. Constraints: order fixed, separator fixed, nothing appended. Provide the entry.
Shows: 11h26m07s
